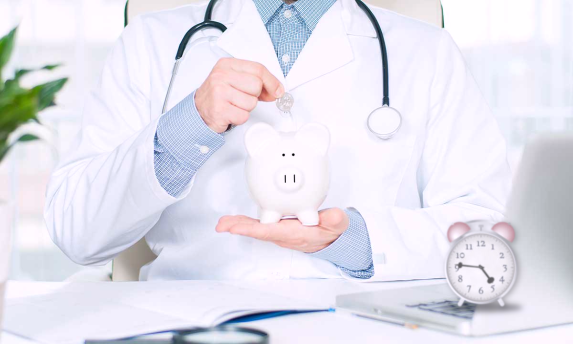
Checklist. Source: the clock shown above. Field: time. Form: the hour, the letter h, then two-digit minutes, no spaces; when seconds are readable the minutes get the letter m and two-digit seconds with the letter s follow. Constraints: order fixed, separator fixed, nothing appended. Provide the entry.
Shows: 4h46
